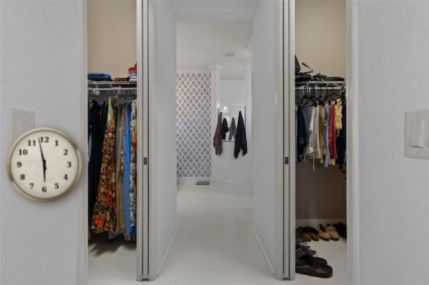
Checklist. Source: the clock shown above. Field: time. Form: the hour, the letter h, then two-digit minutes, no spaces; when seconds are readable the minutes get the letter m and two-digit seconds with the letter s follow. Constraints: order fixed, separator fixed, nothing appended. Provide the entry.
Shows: 5h58
